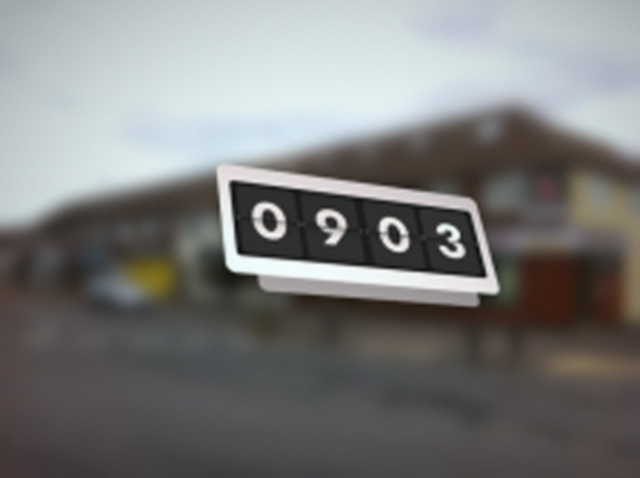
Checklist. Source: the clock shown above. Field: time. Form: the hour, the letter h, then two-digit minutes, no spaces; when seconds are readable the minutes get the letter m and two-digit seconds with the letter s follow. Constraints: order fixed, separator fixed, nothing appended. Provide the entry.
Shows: 9h03
